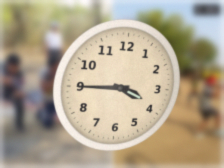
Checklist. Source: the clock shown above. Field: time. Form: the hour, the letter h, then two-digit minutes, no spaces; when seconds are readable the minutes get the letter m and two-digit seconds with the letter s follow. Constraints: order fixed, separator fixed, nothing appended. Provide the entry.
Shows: 3h45
